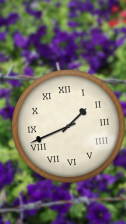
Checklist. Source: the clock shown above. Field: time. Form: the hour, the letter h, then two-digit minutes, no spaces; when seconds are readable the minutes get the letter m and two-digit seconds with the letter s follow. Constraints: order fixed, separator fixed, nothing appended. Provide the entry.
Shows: 1h42
